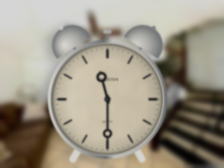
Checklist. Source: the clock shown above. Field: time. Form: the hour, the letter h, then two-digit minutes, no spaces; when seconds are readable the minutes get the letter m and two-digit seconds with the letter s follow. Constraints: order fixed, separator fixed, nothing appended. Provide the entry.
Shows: 11h30
